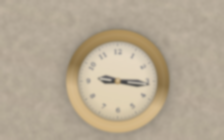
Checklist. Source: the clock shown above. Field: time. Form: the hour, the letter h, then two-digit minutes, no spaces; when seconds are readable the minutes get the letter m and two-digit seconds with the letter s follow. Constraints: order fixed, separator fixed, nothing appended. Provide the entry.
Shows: 9h16
